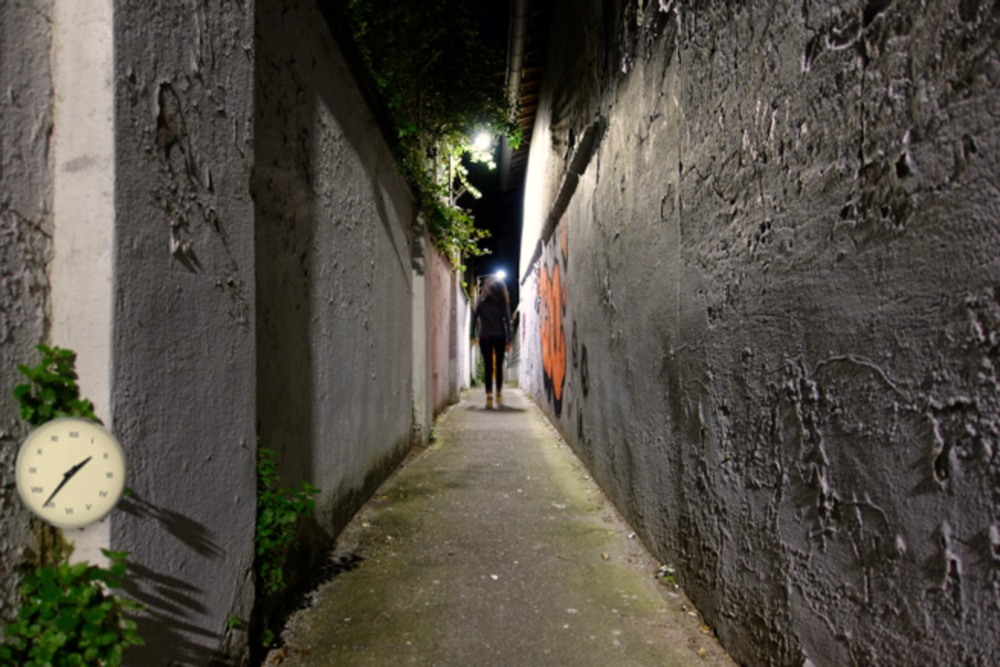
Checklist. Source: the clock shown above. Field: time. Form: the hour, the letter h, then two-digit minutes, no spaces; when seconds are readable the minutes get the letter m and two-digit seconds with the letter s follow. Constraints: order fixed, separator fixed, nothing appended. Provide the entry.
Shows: 1h36
